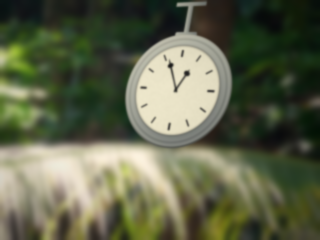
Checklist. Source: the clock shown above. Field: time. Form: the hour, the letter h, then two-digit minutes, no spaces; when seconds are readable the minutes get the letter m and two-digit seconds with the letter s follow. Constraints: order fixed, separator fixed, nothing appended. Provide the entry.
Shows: 12h56
